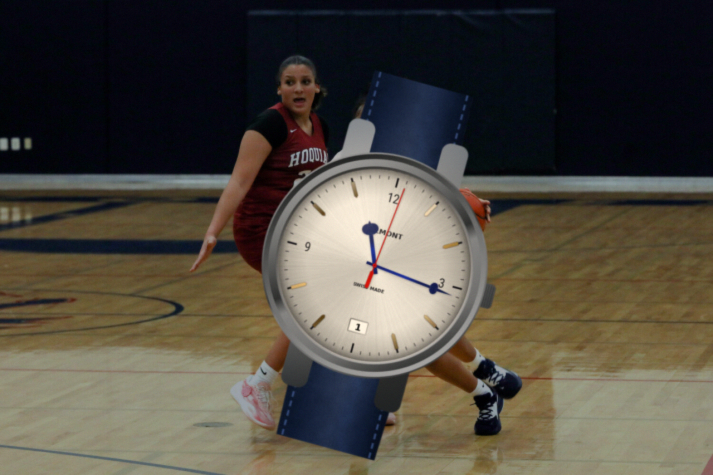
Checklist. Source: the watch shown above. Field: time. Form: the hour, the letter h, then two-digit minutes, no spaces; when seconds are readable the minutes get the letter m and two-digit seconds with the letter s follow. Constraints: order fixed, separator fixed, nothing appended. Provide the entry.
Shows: 11h16m01s
